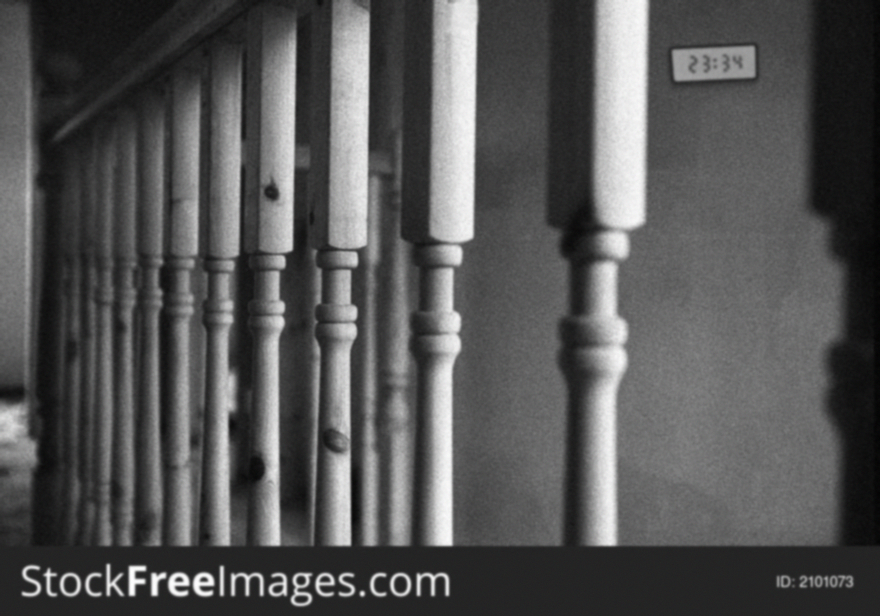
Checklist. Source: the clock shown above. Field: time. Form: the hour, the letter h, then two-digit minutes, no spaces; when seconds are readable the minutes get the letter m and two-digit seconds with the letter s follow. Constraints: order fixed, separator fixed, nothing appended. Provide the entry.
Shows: 23h34
